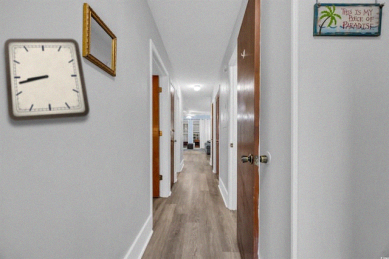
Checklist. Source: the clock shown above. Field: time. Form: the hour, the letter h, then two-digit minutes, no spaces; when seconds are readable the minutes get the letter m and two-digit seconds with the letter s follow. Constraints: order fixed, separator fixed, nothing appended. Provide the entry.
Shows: 8h43
